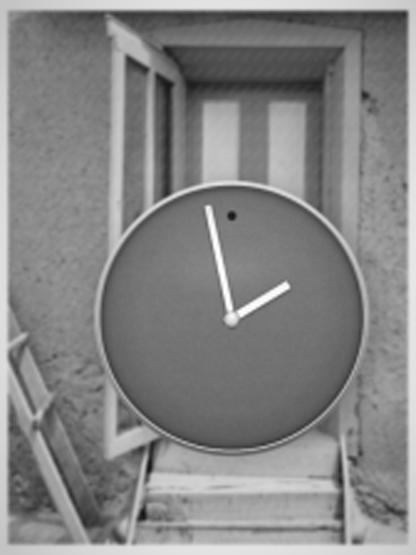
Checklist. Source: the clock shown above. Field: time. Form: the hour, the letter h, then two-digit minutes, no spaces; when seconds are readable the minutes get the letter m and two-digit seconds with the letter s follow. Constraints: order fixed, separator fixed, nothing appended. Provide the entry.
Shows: 1h58
